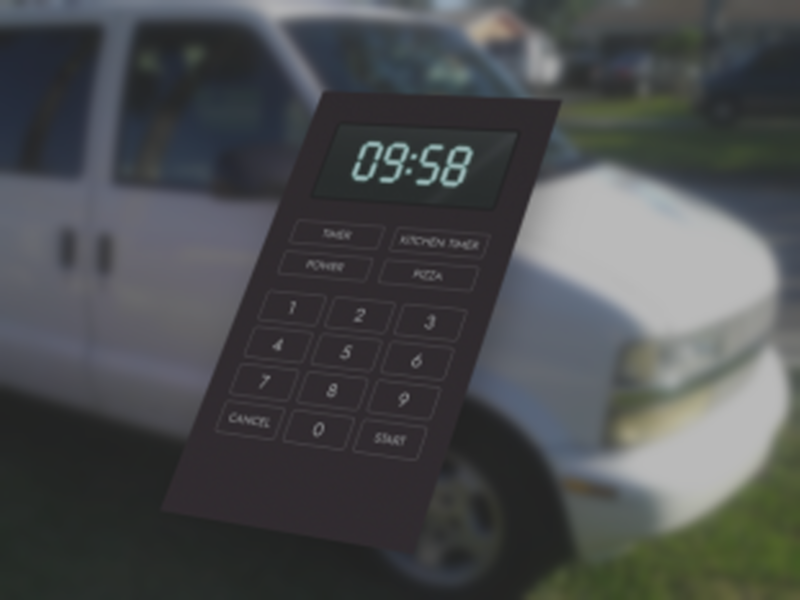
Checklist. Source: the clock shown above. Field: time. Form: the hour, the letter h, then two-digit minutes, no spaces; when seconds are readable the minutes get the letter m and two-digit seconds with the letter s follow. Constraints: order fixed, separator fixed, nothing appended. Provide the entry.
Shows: 9h58
